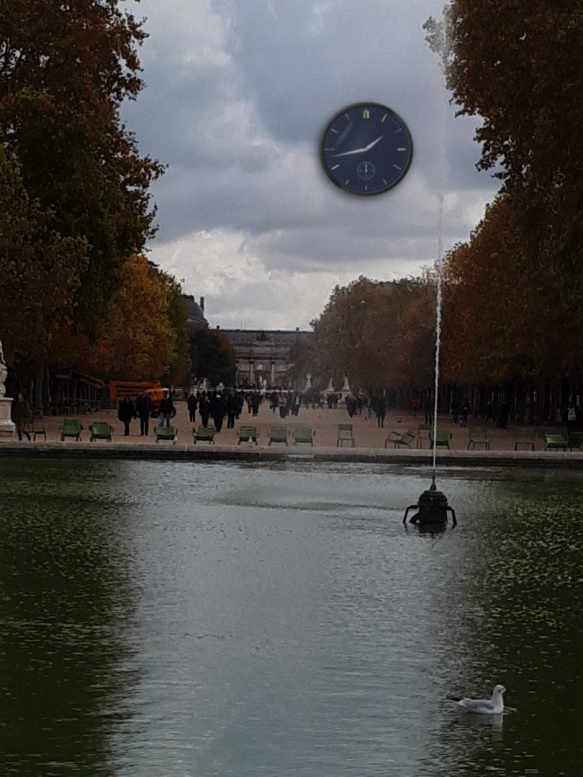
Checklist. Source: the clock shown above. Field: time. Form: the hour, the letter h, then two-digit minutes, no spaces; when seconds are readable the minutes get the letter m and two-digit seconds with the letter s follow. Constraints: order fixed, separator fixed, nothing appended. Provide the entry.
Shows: 1h43
